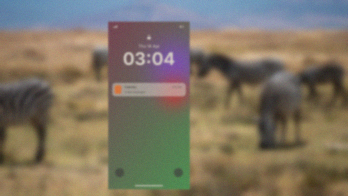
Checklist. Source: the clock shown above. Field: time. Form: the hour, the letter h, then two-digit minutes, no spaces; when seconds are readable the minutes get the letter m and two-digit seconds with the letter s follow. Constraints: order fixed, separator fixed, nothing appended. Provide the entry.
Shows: 3h04
